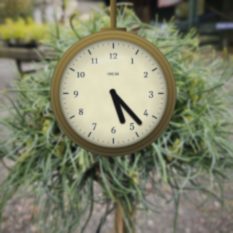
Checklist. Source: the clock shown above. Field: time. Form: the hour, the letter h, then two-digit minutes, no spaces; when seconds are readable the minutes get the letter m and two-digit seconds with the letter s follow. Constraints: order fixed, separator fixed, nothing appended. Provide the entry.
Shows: 5h23
